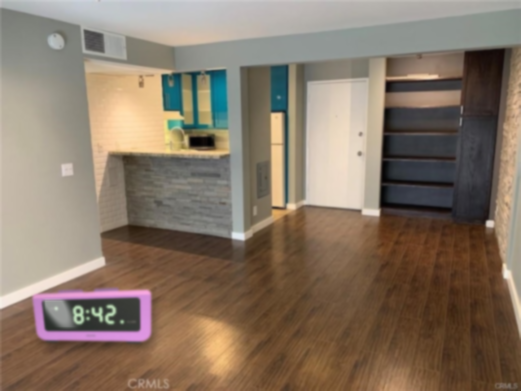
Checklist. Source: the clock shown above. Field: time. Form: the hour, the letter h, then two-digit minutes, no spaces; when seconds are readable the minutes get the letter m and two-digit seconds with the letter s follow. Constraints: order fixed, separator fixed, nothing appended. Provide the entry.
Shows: 8h42
